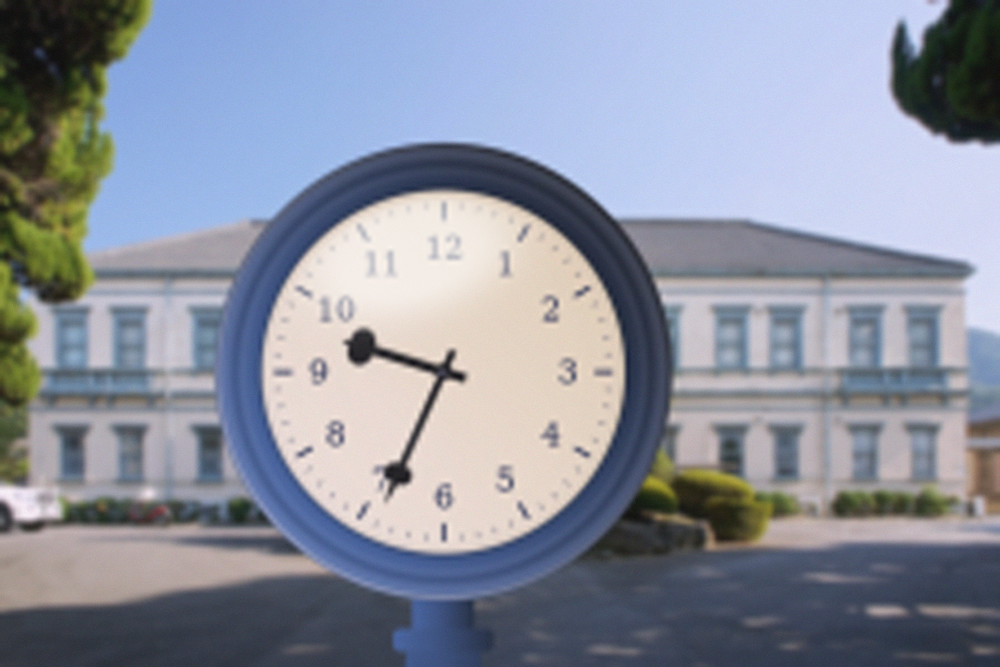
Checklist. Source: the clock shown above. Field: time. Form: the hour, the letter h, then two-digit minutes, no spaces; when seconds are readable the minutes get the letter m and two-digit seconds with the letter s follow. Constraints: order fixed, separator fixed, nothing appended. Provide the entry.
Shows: 9h34
